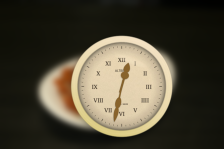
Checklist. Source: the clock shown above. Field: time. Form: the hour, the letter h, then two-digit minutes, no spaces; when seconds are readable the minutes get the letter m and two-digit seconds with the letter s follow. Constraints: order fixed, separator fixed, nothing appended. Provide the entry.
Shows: 12h32
